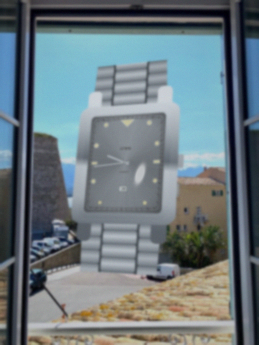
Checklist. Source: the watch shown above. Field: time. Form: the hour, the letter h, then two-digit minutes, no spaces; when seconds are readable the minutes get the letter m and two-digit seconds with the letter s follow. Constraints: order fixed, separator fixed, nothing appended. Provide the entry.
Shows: 9h44
